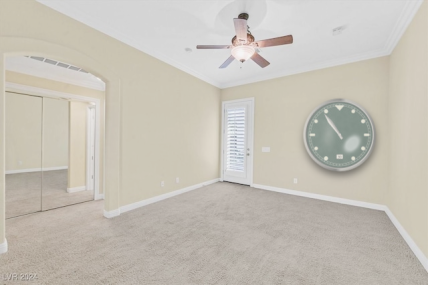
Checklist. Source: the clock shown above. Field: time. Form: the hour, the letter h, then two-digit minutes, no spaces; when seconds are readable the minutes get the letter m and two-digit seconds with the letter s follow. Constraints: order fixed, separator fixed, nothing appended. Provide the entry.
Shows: 10h54
